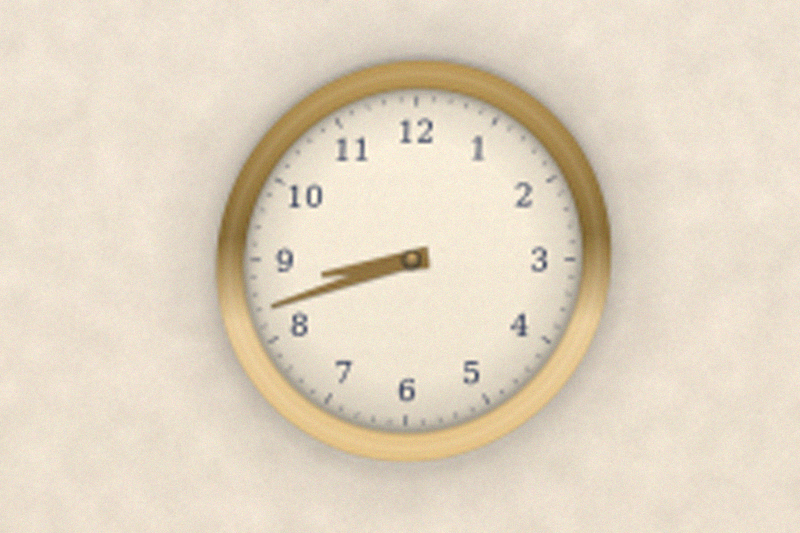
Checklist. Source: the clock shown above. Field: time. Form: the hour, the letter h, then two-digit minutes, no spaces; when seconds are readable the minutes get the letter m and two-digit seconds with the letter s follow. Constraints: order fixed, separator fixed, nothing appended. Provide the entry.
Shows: 8h42
